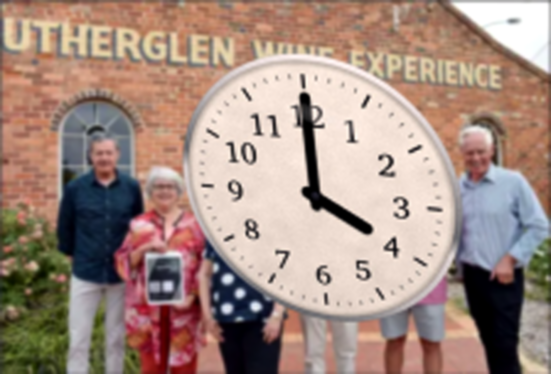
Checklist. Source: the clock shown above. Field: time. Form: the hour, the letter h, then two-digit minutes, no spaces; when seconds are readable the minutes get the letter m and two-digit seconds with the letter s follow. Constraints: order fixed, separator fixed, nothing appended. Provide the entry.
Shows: 4h00
